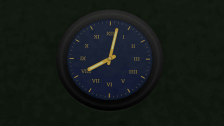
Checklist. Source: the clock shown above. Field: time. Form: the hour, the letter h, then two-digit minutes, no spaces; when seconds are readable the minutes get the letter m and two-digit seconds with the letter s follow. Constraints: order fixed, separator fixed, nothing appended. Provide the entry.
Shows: 8h02
